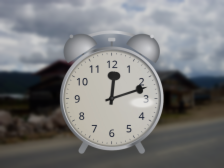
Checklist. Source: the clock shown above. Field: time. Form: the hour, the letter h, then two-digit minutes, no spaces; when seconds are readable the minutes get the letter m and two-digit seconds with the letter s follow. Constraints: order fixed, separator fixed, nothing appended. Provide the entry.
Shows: 12h12
